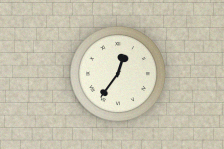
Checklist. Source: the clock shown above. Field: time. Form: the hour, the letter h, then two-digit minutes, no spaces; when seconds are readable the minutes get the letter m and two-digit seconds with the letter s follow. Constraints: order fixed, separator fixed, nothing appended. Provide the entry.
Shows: 12h36
